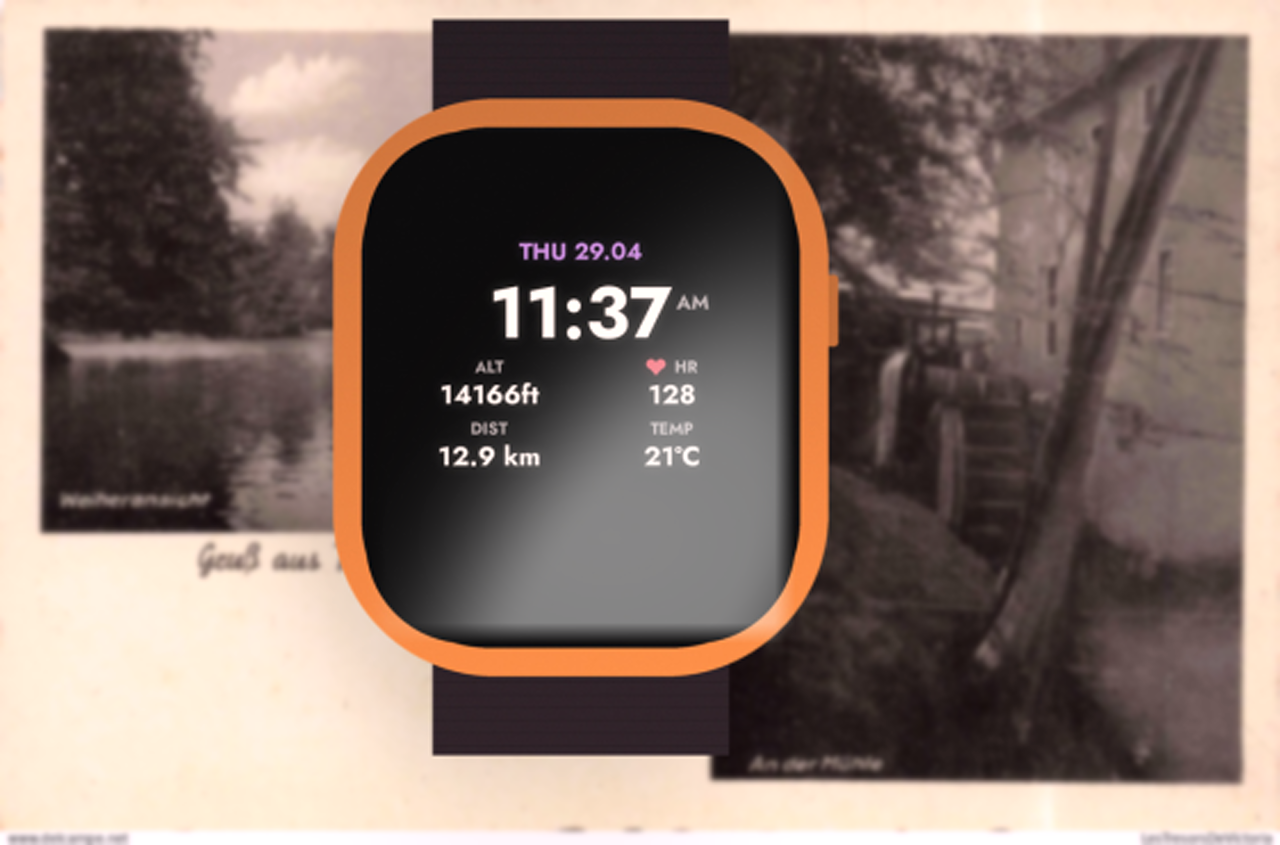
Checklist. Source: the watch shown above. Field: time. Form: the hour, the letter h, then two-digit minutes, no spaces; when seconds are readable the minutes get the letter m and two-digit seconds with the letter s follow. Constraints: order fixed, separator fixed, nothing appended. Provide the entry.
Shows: 11h37
